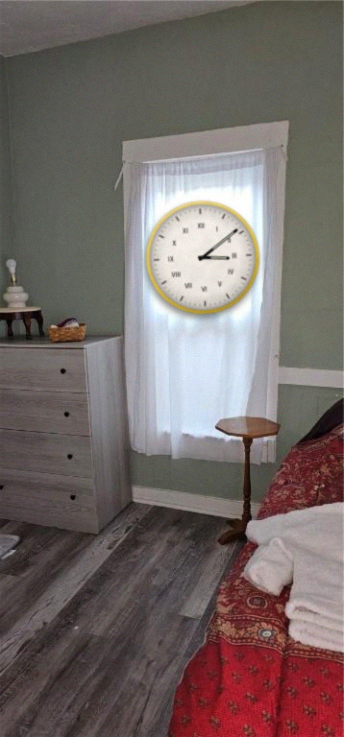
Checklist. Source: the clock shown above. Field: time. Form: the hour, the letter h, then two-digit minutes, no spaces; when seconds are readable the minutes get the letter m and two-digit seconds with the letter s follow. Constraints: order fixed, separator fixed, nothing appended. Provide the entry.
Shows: 3h09
